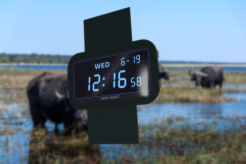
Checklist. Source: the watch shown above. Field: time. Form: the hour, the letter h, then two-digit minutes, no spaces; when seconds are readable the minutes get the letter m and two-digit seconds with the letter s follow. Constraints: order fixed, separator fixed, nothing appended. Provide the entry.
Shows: 12h16
